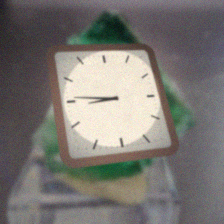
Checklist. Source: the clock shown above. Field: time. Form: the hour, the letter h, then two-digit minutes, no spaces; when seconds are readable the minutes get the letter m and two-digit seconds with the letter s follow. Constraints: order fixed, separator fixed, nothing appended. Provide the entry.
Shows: 8h46
